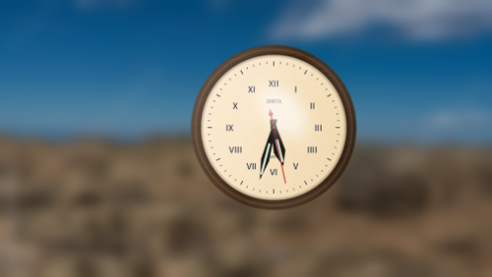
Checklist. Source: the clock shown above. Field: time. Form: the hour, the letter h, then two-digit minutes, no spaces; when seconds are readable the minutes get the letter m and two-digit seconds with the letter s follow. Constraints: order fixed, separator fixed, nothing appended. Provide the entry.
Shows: 5h32m28s
